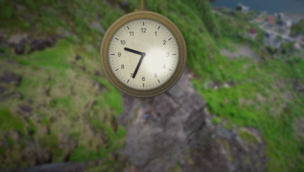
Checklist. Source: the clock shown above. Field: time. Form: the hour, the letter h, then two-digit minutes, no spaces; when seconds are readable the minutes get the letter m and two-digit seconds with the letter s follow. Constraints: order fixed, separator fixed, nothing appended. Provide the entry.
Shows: 9h34
